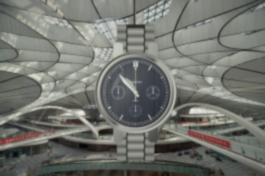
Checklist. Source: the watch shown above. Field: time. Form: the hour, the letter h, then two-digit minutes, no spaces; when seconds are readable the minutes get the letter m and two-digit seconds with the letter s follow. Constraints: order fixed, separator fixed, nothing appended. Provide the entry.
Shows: 10h53
